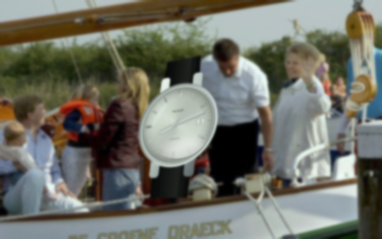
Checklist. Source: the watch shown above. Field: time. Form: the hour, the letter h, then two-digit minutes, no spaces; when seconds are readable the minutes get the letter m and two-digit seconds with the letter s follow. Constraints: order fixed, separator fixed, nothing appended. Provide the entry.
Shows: 8h12
